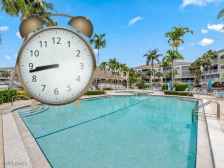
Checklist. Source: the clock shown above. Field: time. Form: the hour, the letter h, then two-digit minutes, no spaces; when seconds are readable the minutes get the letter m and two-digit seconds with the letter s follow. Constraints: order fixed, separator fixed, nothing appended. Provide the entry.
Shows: 8h43
